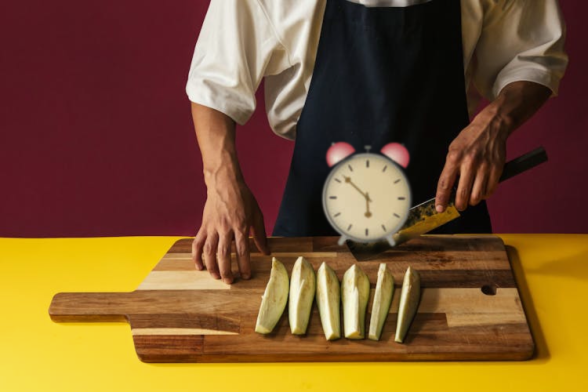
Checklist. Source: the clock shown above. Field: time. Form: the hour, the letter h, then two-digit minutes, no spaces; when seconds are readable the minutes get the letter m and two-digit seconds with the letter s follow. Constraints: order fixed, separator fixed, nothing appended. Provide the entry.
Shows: 5h52
